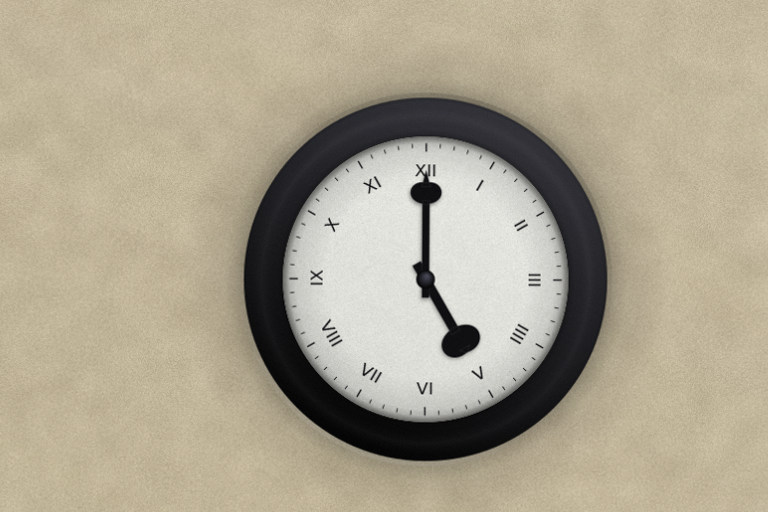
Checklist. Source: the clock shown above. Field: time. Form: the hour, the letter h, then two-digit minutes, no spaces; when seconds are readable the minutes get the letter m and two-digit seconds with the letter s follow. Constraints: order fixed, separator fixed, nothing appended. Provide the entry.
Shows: 5h00
